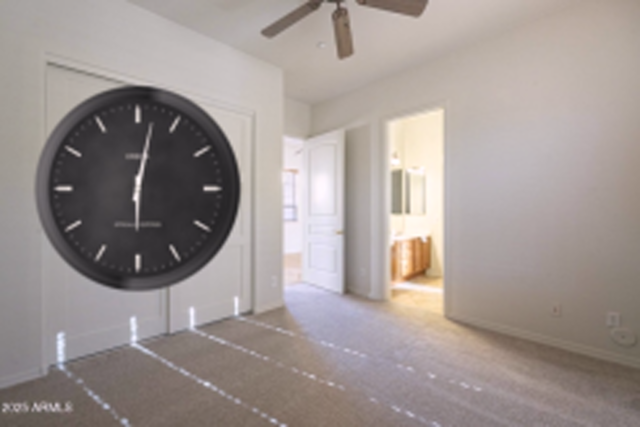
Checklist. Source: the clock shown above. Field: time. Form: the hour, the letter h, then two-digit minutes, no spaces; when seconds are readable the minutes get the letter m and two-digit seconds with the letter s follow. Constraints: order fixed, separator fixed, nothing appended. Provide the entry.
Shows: 6h02
